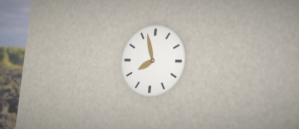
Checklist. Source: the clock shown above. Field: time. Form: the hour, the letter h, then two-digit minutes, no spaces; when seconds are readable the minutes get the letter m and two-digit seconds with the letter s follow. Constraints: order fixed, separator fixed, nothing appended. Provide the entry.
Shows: 7h57
